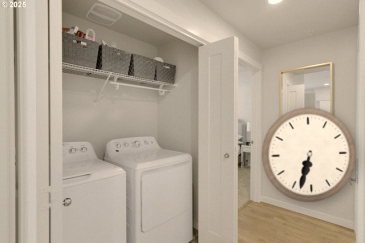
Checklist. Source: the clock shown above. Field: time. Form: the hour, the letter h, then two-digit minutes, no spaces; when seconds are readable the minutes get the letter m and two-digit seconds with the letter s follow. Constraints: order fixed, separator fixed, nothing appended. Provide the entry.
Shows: 6h33
